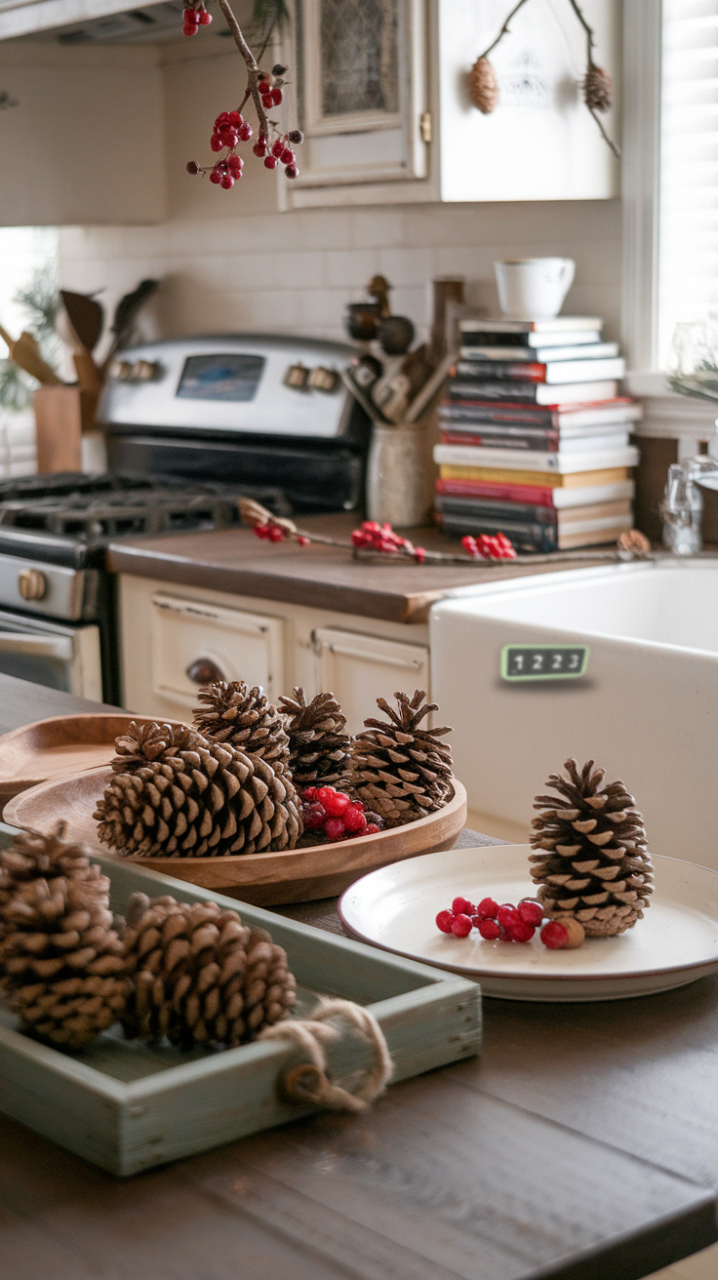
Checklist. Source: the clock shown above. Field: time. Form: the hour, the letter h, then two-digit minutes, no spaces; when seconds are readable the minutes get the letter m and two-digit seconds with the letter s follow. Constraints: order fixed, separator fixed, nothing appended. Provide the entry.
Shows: 12h23
